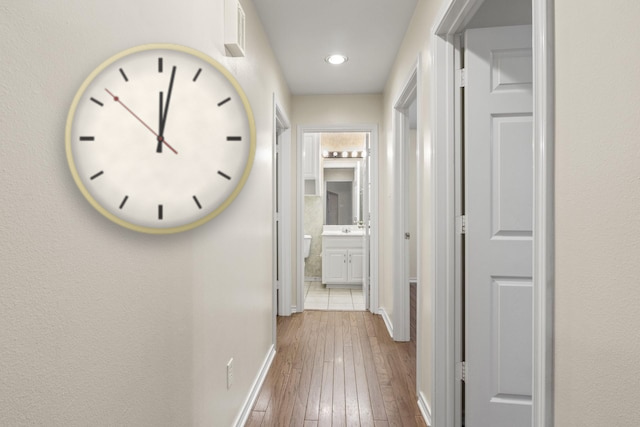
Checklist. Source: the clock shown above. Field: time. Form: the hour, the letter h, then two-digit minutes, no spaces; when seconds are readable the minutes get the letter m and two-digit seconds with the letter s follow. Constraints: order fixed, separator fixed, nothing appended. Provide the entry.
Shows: 12h01m52s
